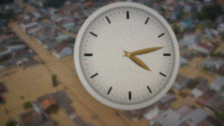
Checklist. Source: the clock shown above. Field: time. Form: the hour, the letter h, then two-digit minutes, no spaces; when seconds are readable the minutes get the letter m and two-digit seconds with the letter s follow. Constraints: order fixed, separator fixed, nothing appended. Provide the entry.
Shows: 4h13
